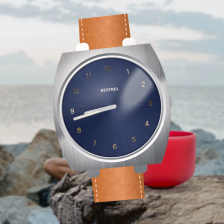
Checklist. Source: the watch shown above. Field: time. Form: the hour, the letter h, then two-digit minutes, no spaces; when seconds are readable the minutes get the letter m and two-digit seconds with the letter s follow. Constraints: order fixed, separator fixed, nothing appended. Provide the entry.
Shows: 8h43
